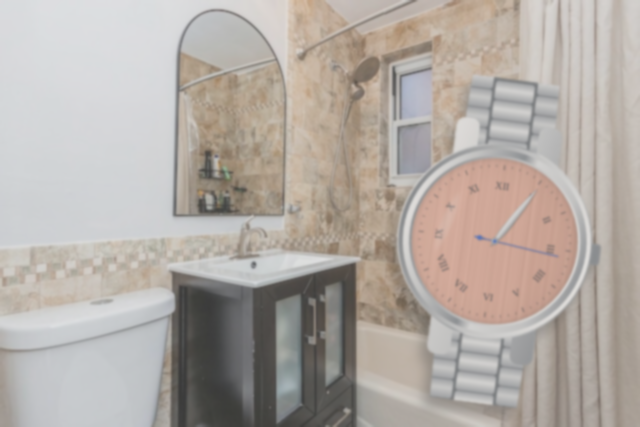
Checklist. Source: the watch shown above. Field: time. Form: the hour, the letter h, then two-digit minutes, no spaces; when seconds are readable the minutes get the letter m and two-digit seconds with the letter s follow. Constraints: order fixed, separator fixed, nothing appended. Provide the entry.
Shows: 1h05m16s
